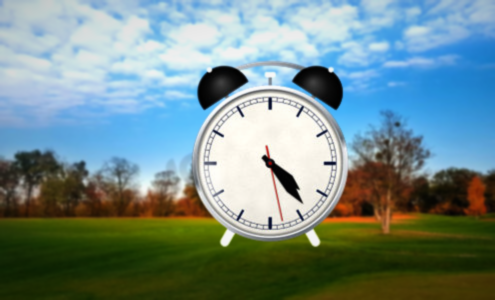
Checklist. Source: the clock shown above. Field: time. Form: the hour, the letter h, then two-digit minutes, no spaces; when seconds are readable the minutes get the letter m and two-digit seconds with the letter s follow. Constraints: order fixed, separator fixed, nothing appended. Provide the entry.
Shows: 4h23m28s
